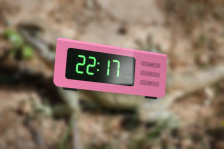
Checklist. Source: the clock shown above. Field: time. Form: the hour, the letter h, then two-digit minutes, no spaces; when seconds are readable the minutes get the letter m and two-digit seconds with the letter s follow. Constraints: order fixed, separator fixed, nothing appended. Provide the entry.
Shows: 22h17
